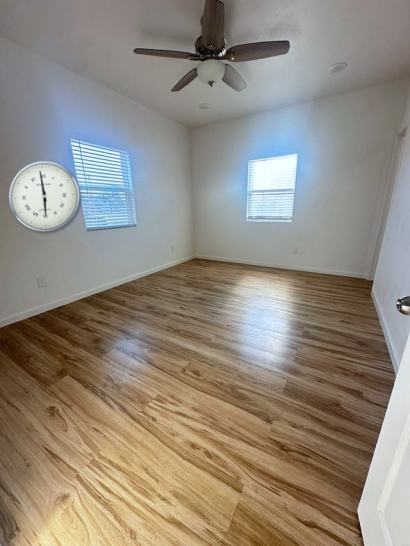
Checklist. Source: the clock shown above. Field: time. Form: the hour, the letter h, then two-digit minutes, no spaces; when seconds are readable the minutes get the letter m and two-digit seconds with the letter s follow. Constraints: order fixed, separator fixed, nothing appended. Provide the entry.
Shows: 5h59
